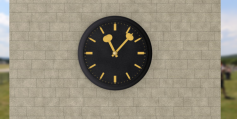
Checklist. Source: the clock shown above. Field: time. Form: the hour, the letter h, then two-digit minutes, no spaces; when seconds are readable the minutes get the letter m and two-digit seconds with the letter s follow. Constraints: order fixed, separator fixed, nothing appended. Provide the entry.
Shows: 11h07
